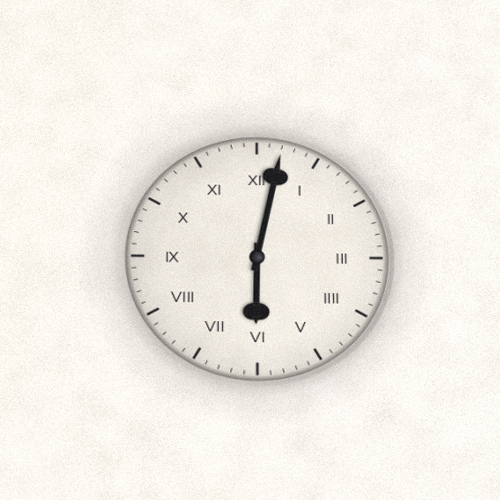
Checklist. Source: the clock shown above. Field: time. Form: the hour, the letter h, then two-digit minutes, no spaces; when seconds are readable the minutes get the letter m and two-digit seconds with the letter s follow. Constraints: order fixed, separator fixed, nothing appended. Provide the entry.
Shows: 6h02
